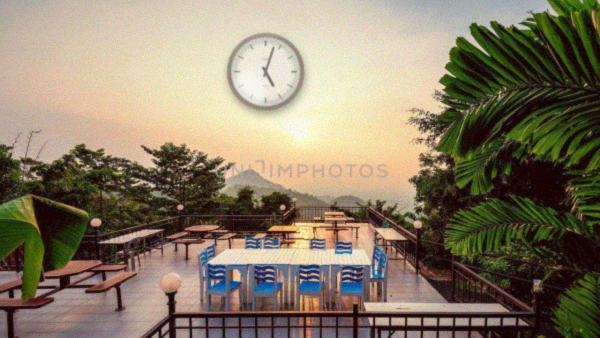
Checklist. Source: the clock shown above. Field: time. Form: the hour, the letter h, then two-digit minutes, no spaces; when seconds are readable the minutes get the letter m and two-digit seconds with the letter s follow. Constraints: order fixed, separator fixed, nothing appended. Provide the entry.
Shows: 5h03
